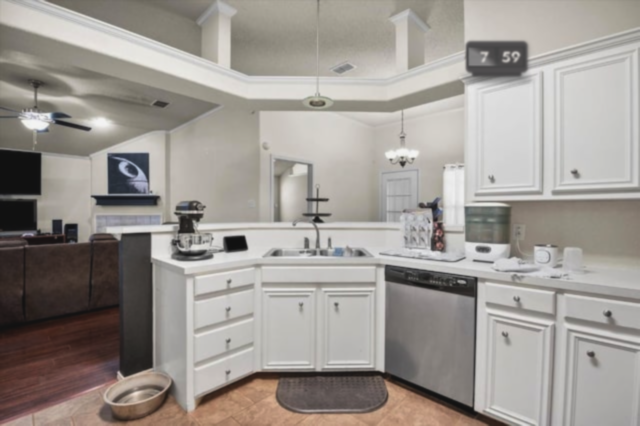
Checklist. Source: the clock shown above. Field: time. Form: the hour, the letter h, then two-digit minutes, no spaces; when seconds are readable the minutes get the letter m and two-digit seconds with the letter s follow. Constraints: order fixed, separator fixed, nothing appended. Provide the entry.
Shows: 7h59
